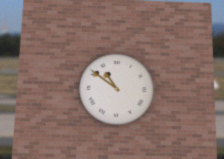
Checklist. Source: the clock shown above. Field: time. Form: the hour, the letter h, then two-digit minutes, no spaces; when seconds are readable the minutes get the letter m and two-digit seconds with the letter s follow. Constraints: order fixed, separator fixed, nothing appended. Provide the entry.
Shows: 10h51
